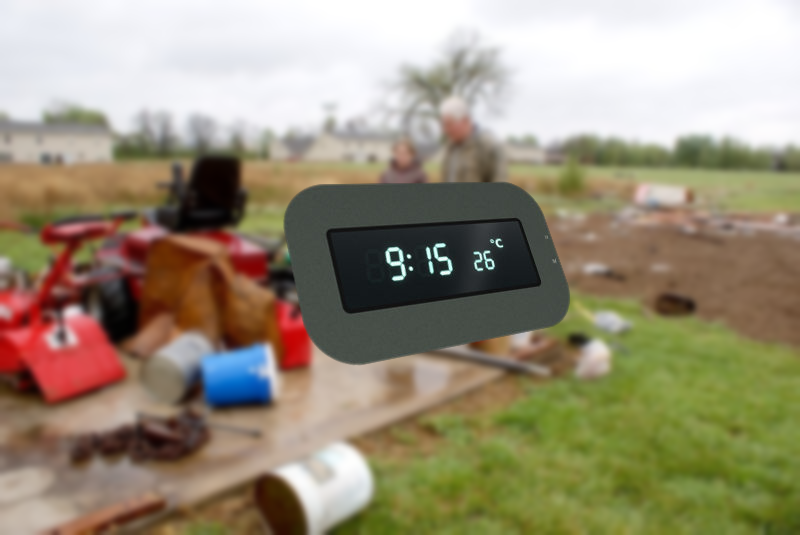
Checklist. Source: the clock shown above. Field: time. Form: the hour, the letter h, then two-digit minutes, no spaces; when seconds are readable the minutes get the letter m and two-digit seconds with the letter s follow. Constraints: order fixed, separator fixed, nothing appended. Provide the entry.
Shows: 9h15
